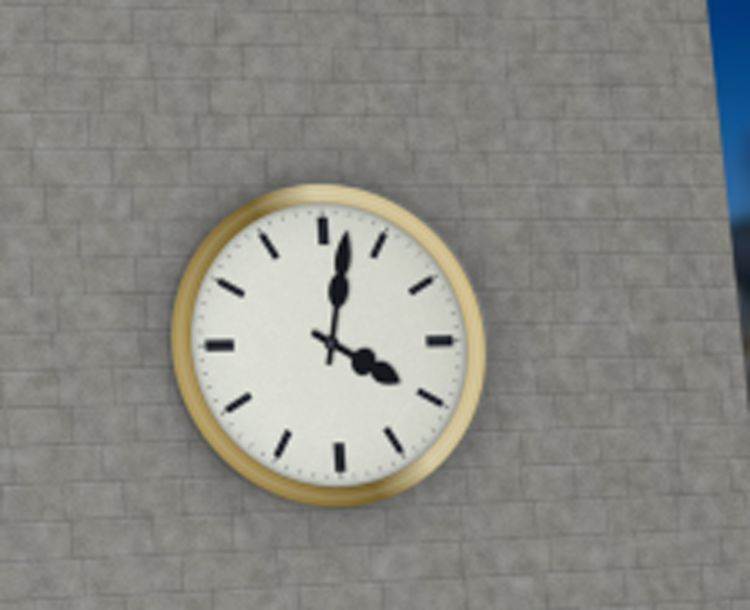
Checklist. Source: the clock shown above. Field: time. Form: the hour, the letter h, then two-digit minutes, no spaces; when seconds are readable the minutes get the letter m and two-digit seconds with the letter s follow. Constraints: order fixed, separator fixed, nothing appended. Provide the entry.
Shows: 4h02
